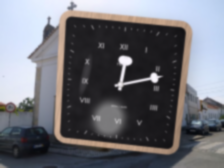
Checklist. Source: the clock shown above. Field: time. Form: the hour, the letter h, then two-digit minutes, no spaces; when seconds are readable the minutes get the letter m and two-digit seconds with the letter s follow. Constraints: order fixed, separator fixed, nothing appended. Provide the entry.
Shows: 12h12
